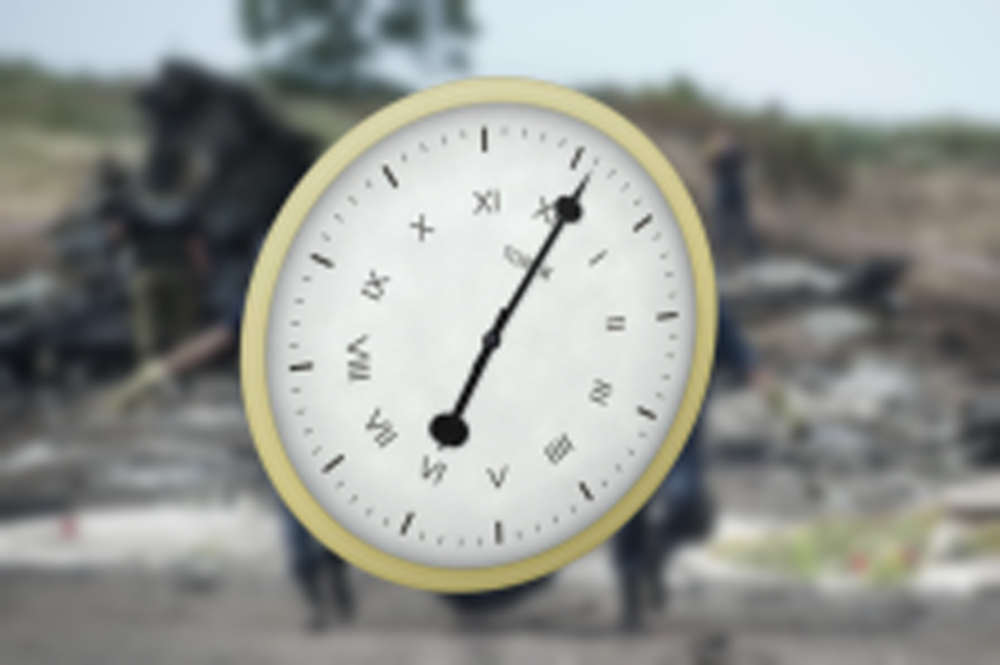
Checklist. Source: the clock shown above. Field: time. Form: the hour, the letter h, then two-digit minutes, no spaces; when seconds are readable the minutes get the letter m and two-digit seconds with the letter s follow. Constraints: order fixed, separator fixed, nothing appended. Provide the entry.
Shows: 6h01
